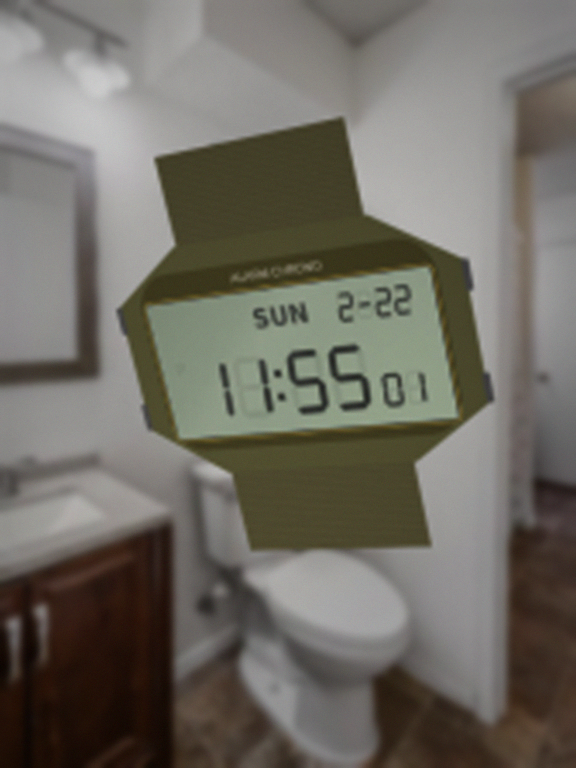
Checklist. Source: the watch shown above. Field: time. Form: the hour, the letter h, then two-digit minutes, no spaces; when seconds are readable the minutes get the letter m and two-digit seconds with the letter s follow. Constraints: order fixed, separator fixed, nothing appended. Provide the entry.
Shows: 11h55m01s
